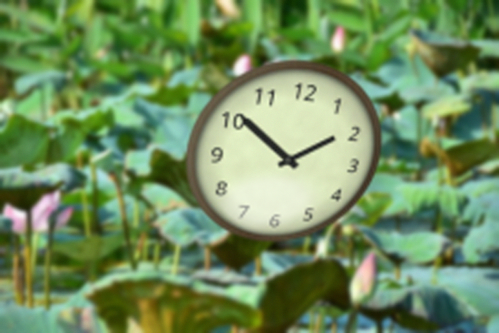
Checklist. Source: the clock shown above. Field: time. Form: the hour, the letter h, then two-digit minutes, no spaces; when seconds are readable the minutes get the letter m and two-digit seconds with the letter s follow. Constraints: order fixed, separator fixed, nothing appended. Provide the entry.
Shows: 1h51
